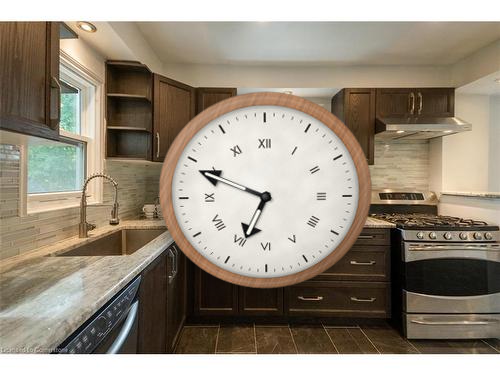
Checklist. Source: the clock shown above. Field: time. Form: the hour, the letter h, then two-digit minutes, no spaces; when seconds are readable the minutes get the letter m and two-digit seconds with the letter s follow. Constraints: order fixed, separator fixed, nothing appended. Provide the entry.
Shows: 6h49
